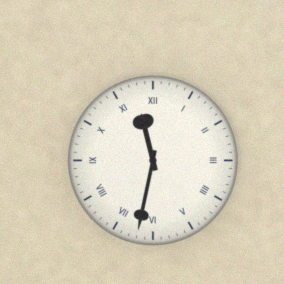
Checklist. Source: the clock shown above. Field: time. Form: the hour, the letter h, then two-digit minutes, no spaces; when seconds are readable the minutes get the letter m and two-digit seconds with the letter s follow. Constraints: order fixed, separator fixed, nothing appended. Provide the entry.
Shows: 11h32
